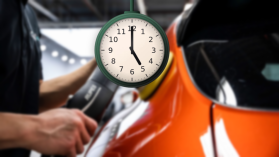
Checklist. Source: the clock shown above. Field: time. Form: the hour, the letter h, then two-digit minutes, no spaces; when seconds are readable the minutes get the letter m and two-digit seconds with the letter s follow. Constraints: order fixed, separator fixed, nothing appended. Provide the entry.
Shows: 5h00
